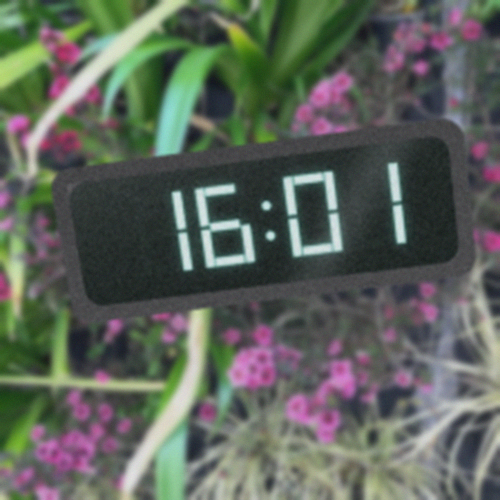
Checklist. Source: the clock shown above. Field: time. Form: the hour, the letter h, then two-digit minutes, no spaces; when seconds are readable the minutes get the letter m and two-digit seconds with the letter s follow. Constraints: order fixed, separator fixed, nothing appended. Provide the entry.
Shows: 16h01
